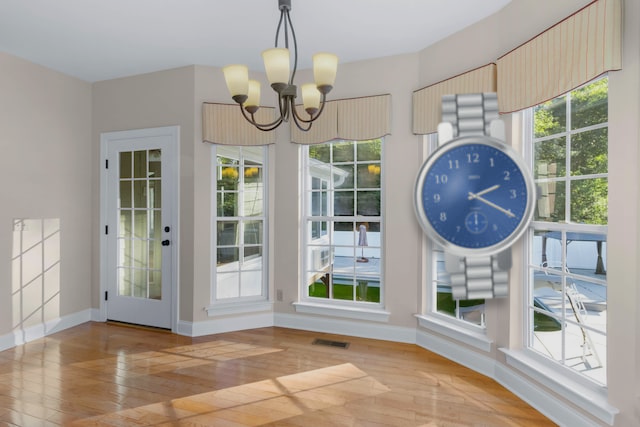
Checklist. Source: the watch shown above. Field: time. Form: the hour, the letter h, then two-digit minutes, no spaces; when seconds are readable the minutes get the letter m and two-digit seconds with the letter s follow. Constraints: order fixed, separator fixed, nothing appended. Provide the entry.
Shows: 2h20
